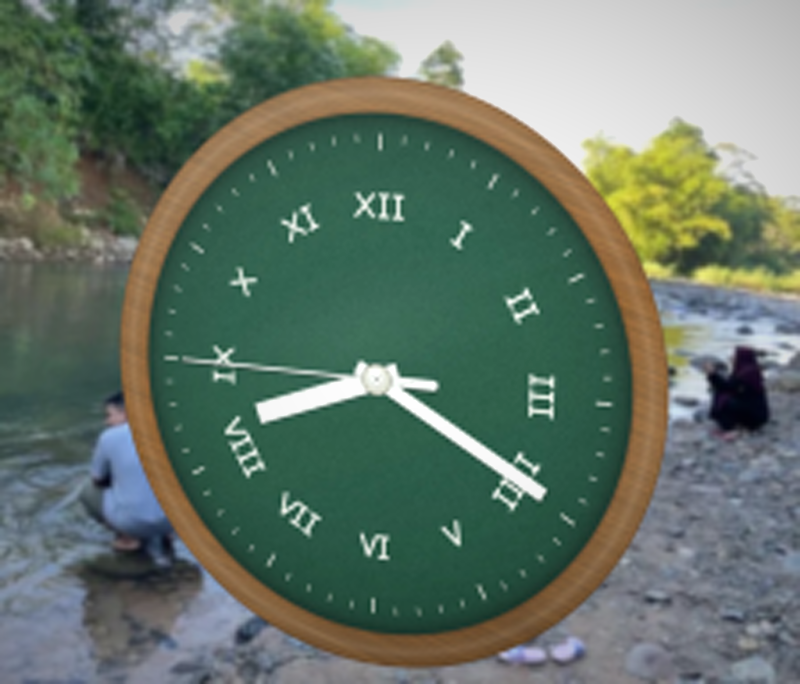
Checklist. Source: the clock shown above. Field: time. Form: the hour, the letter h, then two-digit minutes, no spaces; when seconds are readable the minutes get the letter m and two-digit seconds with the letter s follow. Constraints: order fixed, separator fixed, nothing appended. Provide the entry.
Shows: 8h19m45s
